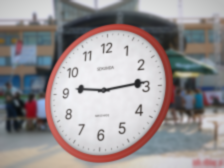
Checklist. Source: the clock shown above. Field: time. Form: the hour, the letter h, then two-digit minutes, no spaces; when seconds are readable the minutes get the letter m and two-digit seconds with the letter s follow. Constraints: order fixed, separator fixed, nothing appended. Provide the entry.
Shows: 9h14
